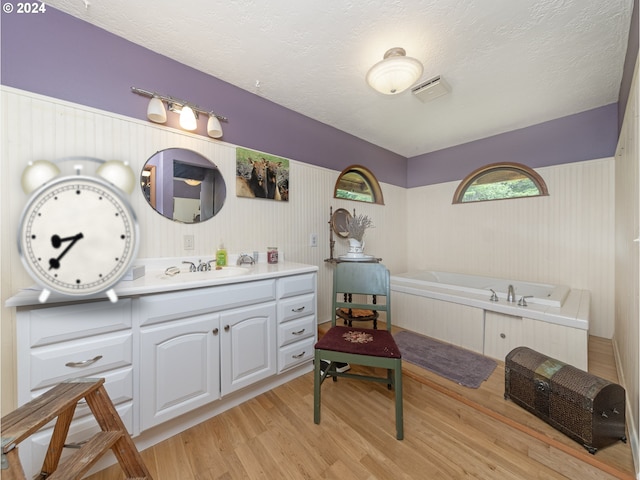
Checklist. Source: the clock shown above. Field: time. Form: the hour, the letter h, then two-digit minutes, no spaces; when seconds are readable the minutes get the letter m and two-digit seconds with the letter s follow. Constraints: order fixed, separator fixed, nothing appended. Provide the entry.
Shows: 8h37
